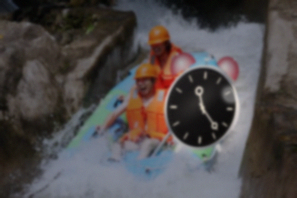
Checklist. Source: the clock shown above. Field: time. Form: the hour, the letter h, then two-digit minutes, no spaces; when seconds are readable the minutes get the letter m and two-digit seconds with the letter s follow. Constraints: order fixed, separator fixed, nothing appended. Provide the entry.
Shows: 11h23
